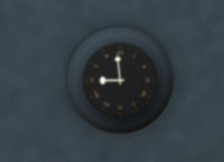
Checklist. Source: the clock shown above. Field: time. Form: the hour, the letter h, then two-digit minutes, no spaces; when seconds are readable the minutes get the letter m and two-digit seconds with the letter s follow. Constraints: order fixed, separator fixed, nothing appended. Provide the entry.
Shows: 8h59
